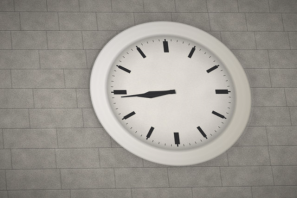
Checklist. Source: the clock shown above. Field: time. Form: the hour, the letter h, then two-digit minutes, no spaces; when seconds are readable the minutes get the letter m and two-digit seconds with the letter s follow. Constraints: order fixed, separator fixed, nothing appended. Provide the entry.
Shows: 8h44
